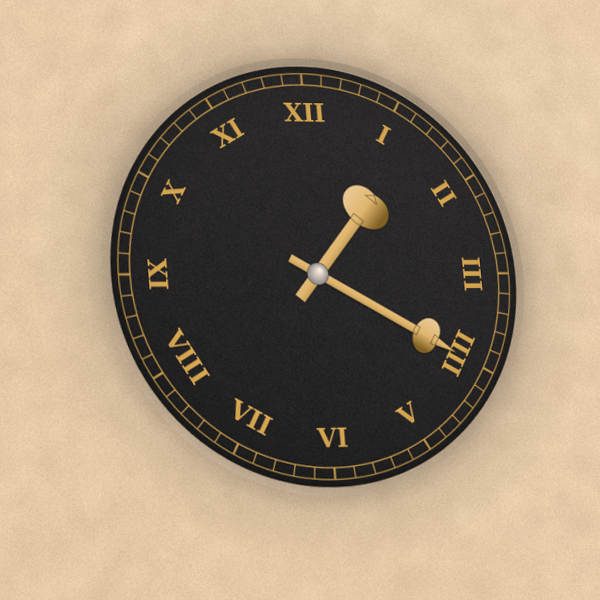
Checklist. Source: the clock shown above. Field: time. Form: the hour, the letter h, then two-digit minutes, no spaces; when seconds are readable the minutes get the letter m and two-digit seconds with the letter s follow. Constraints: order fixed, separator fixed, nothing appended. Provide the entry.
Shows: 1h20
